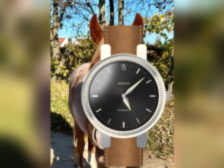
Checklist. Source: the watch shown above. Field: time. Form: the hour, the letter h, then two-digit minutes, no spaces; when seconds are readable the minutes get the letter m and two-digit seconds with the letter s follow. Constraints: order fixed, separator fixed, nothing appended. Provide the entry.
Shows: 5h08
